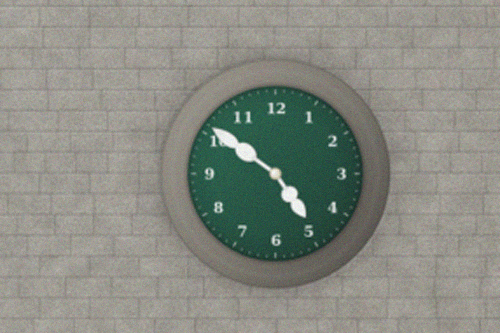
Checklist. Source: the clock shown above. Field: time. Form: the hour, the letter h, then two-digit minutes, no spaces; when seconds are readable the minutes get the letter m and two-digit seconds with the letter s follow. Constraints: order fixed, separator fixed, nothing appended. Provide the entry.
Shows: 4h51
